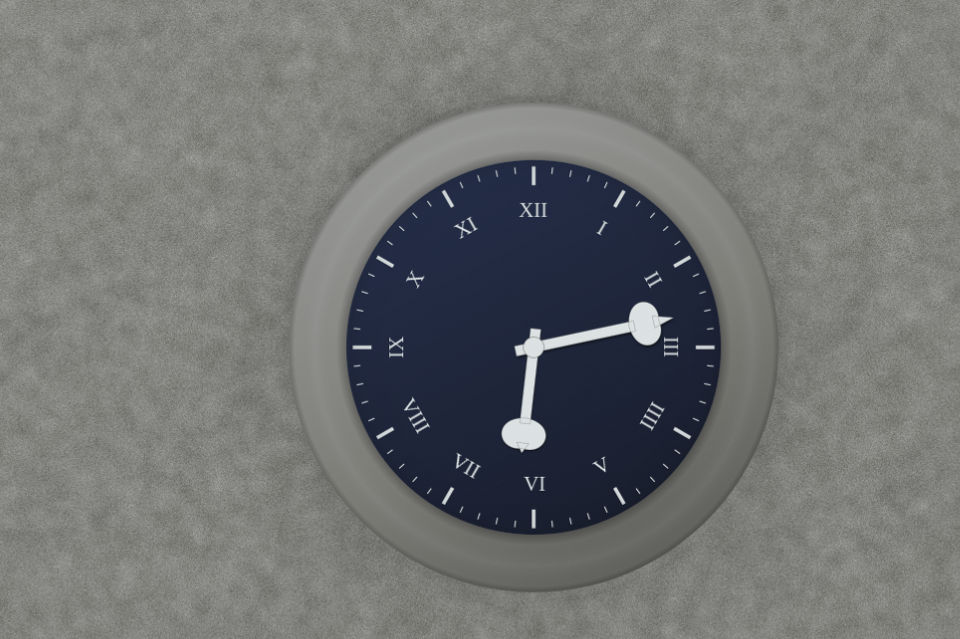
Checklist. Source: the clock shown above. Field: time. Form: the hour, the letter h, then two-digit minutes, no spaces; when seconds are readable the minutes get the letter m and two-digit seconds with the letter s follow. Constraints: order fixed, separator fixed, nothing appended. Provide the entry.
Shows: 6h13
